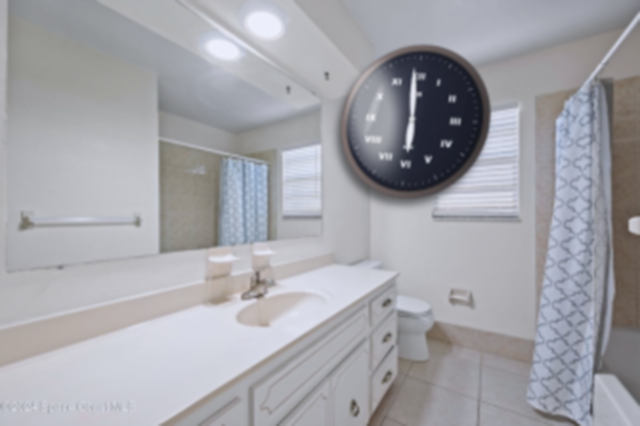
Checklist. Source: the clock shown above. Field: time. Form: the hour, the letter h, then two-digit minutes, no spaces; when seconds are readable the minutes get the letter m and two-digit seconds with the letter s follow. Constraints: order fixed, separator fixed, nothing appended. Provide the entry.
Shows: 5h59
